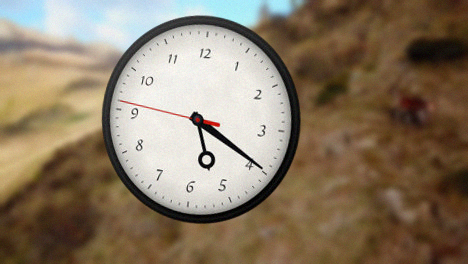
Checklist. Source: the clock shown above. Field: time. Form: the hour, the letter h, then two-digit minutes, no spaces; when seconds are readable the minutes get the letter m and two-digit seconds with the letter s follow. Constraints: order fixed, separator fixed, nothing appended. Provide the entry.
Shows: 5h19m46s
